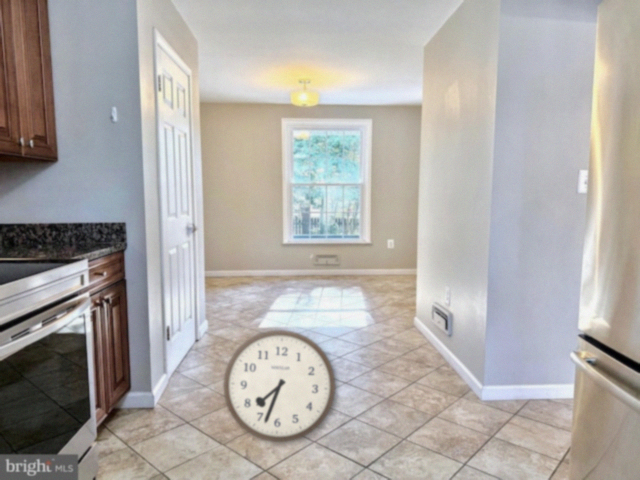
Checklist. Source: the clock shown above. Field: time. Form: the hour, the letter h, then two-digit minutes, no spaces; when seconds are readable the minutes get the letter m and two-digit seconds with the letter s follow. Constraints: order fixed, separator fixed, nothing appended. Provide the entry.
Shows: 7h33
